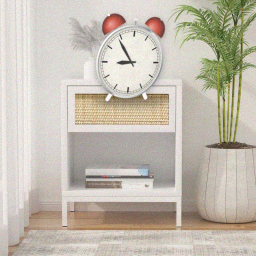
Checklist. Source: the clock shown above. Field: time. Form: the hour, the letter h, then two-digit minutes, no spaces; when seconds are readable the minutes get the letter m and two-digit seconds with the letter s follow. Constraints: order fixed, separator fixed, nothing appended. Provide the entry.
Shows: 8h54
